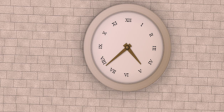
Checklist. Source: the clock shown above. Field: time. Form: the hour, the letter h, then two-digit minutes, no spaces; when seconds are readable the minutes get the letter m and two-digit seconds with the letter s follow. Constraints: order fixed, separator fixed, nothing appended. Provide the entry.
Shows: 4h38
